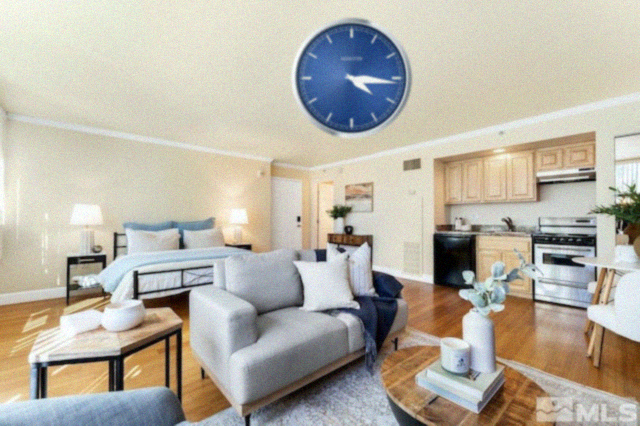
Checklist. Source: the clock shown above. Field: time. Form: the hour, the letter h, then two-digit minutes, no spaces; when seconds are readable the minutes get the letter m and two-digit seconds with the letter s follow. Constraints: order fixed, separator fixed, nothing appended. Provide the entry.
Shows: 4h16
